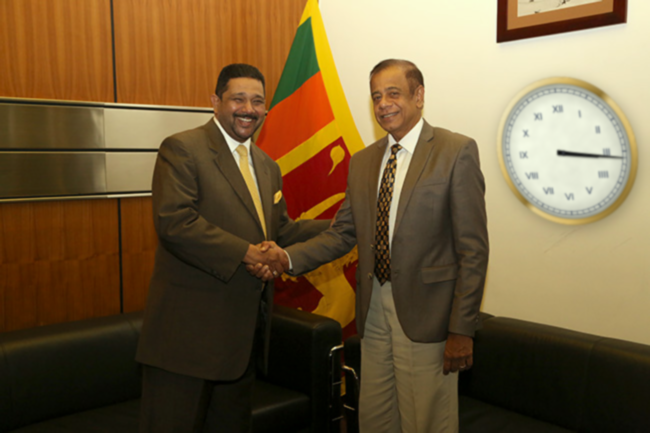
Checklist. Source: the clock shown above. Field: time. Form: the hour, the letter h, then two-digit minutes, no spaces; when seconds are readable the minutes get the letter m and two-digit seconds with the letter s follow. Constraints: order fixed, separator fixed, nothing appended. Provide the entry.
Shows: 3h16
